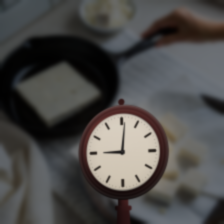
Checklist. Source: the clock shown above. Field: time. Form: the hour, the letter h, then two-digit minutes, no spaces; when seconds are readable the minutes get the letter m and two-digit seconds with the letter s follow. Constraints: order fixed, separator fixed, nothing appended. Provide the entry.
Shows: 9h01
